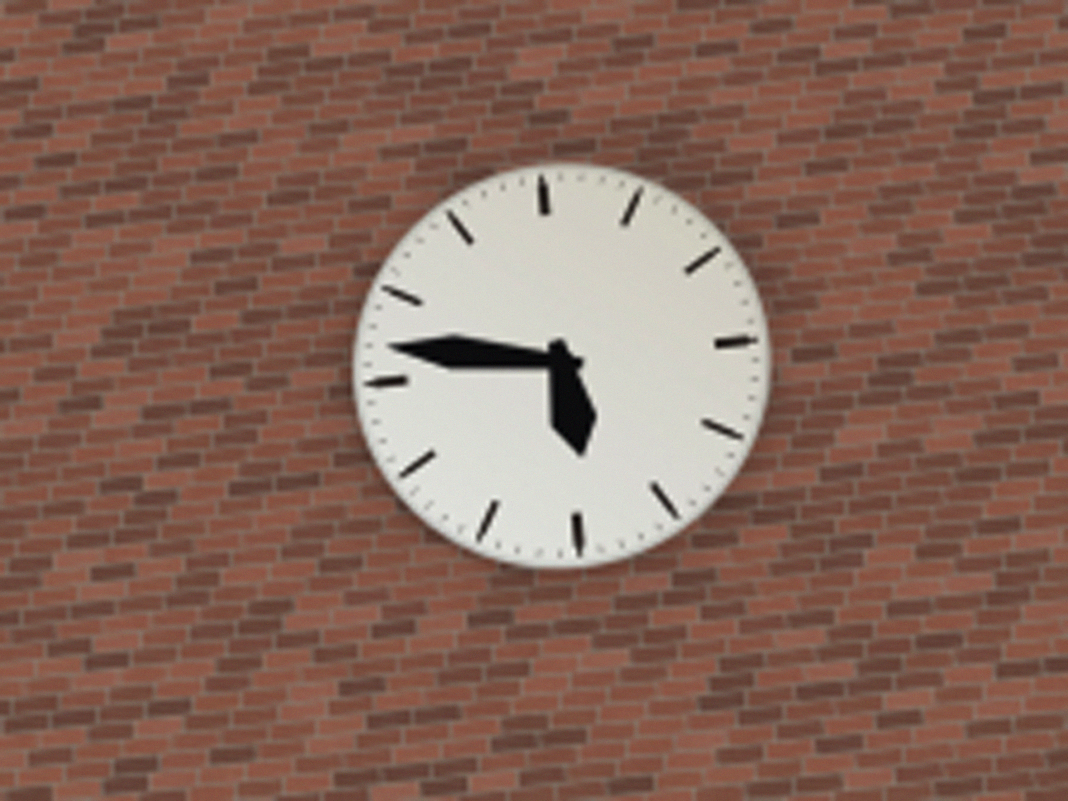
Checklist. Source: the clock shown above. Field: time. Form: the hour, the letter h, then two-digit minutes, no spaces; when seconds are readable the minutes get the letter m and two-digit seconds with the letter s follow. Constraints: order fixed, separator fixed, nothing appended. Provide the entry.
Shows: 5h47
